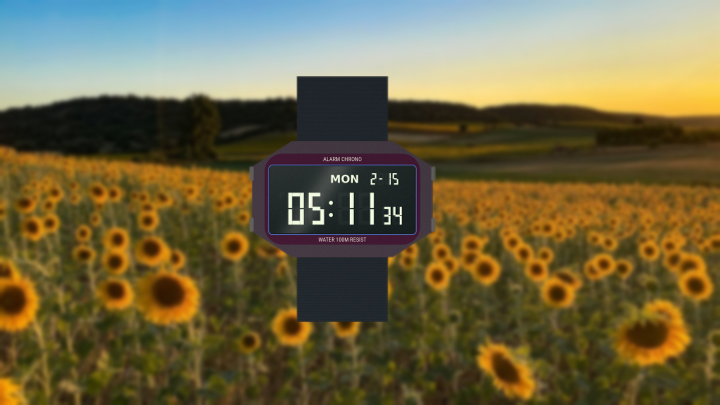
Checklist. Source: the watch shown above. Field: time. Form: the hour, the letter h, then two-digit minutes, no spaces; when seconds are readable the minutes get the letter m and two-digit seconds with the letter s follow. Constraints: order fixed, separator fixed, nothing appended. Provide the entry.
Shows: 5h11m34s
